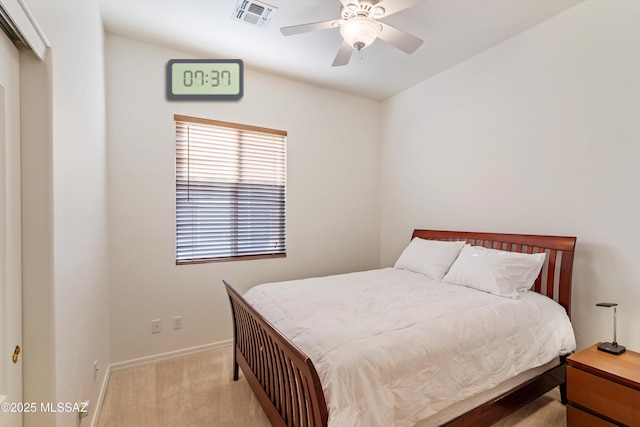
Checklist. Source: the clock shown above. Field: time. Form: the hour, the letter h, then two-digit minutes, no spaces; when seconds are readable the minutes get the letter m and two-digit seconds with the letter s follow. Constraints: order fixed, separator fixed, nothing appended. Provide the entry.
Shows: 7h37
